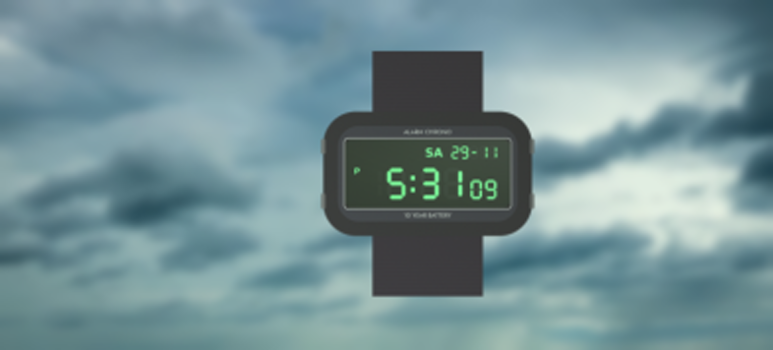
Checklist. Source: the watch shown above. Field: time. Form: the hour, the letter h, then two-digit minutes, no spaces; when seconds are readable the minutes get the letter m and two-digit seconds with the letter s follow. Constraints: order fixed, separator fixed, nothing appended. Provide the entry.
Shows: 5h31m09s
